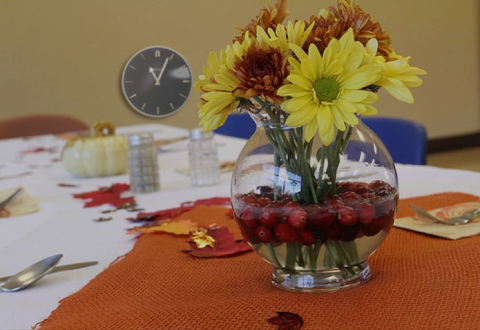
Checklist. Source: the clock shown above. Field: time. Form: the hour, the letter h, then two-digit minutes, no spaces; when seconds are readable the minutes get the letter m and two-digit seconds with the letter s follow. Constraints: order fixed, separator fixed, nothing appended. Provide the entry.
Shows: 11h04
